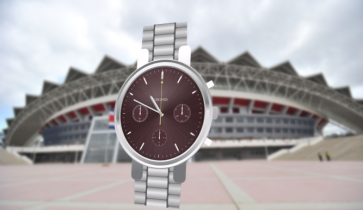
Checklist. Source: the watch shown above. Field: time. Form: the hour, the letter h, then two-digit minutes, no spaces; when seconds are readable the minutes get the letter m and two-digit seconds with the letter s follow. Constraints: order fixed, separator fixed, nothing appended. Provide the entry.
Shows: 10h49
